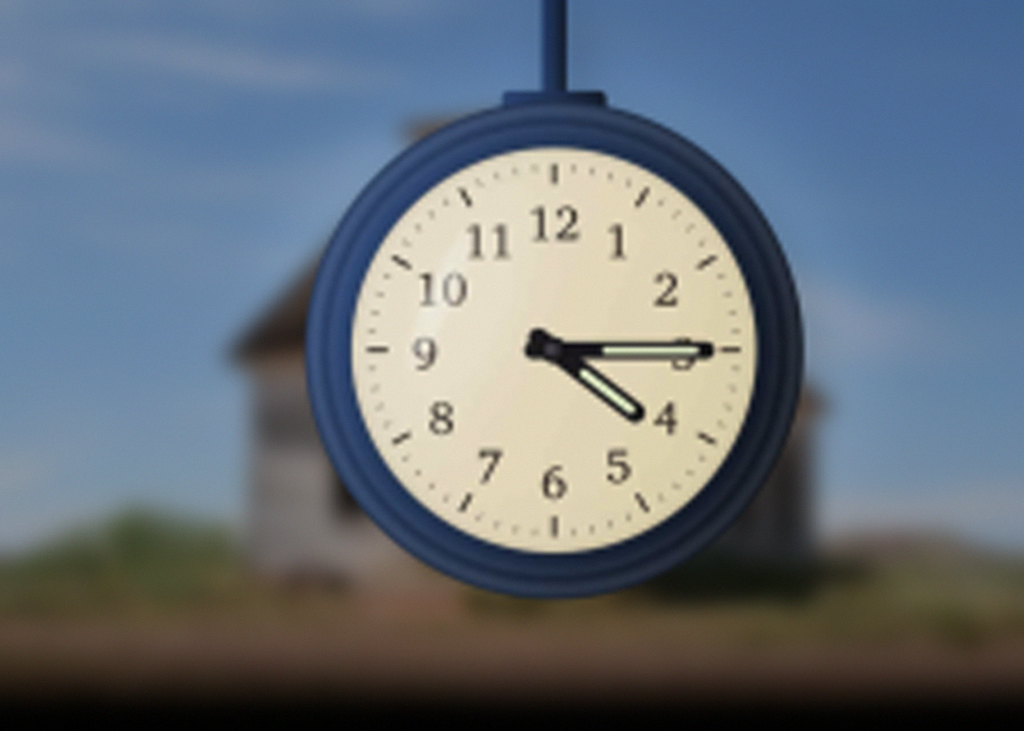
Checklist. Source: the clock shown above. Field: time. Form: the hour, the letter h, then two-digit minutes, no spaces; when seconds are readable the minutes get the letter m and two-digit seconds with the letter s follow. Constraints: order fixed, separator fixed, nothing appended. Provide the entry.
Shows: 4h15
